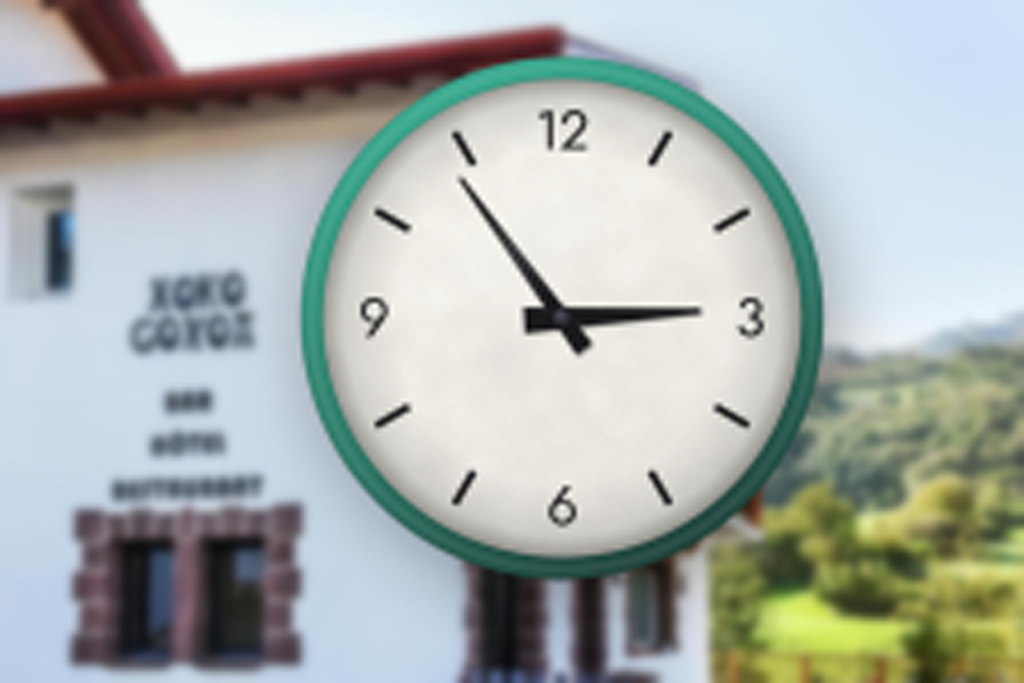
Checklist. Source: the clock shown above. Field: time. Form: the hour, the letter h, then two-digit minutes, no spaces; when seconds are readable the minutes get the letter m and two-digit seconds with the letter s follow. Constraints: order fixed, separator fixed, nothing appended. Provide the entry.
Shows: 2h54
